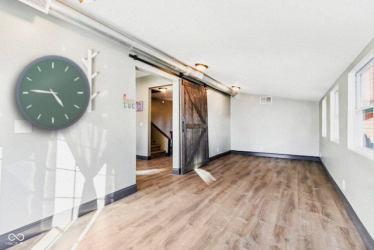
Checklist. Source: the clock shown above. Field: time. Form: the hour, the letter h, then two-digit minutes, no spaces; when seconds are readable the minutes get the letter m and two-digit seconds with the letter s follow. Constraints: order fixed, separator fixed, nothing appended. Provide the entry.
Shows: 4h46
